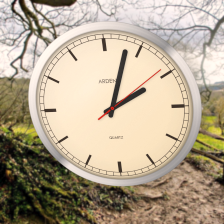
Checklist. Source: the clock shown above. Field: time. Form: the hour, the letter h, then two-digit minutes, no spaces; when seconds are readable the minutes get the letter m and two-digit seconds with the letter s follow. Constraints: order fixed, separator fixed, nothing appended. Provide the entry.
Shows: 2h03m09s
